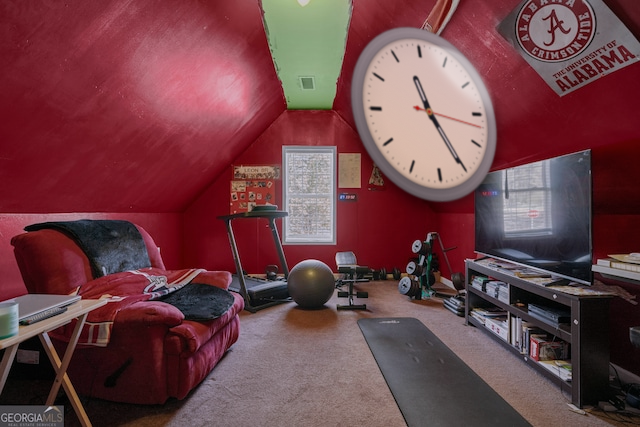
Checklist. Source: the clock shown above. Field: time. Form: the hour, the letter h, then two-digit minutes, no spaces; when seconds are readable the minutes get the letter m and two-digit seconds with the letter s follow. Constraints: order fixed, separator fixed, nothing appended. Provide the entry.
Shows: 11h25m17s
